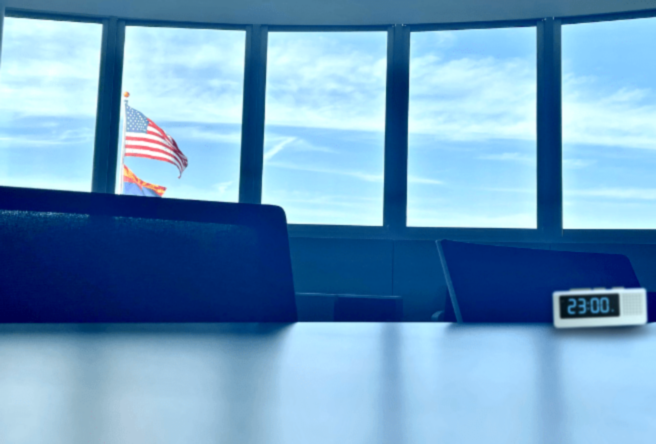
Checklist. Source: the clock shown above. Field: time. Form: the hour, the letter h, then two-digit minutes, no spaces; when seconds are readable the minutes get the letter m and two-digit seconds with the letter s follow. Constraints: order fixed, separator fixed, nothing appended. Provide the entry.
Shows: 23h00
